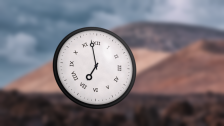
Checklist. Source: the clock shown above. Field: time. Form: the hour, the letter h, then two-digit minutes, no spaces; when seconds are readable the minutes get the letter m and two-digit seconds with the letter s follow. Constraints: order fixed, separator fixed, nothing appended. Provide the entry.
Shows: 6h58
